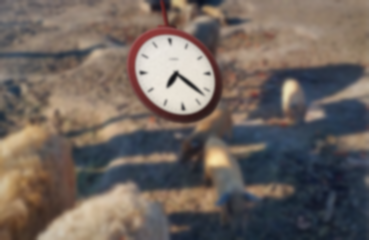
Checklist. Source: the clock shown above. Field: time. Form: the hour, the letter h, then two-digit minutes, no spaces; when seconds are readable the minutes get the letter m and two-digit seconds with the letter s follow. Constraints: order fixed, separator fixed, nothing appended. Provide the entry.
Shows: 7h22
